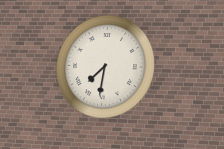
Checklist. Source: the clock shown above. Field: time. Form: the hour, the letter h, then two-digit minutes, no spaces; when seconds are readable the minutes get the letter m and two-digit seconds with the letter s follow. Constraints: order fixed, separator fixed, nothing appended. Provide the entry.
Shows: 7h31
